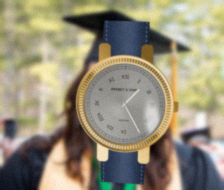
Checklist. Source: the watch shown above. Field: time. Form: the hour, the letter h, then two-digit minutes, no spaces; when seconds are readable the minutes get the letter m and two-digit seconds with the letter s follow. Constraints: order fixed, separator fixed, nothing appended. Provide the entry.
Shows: 1h25
